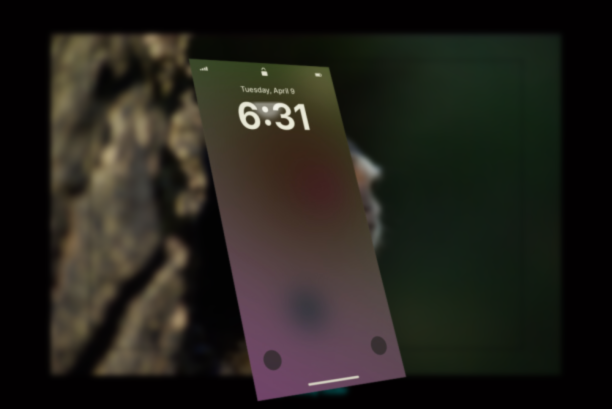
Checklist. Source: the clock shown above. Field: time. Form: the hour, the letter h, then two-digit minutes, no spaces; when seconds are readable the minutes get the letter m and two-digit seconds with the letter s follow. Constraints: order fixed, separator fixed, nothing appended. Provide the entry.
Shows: 6h31
